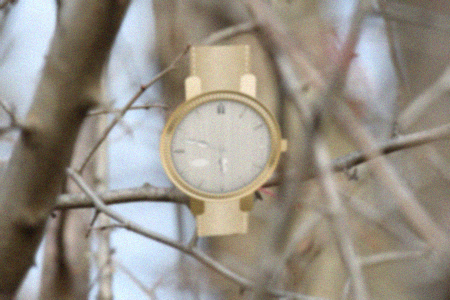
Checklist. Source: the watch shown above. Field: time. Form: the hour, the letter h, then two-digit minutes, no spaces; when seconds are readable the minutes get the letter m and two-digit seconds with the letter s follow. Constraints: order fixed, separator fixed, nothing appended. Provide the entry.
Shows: 5h48
